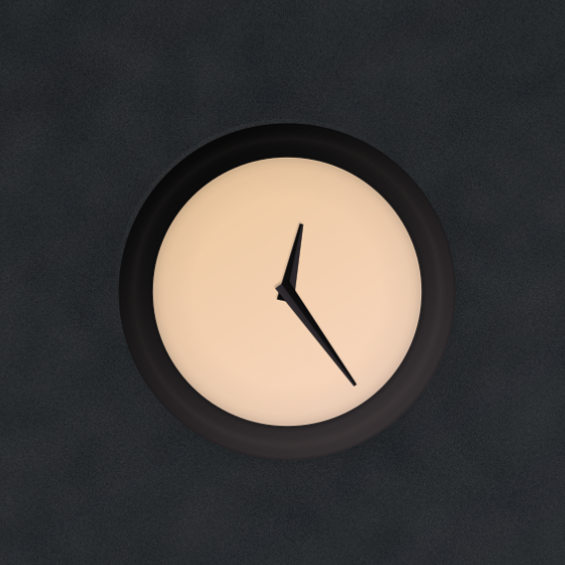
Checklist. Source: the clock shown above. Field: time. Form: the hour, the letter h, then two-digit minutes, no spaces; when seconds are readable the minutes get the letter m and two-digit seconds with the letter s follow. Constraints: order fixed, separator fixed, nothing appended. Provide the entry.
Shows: 12h24
